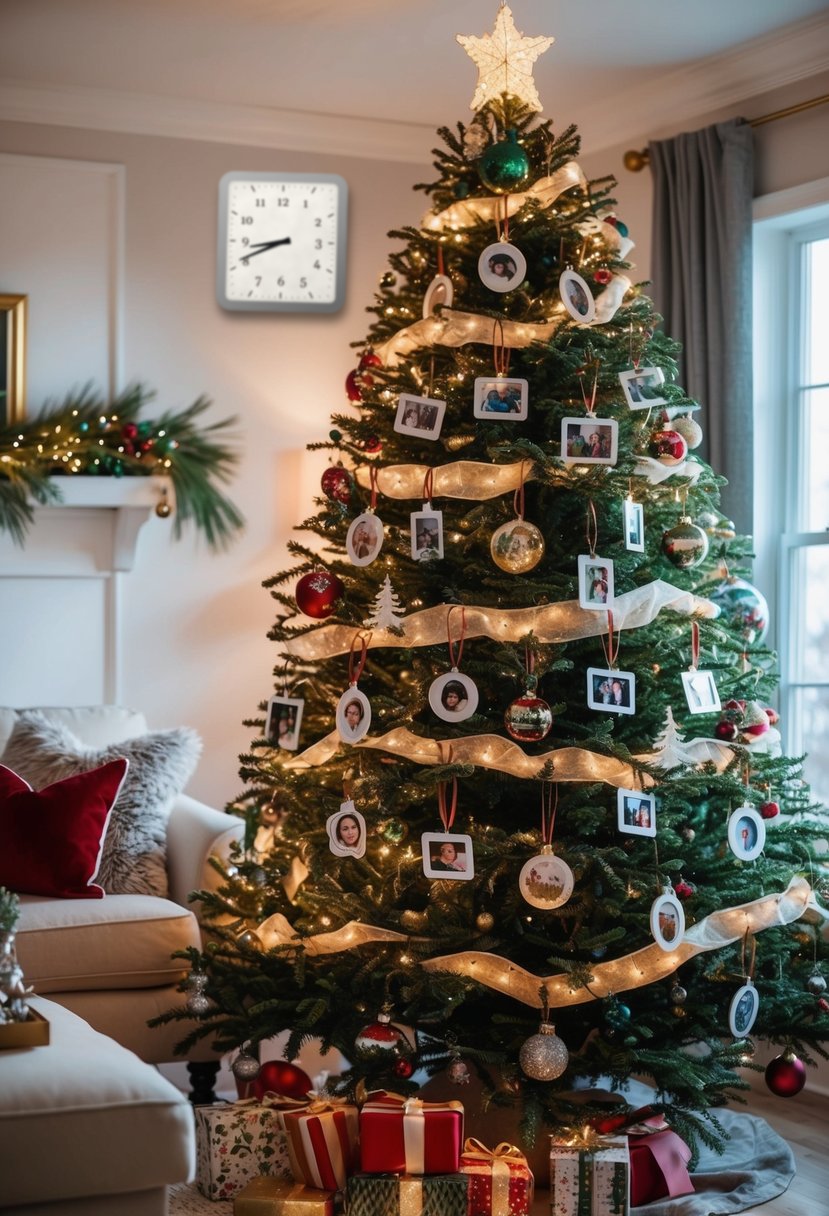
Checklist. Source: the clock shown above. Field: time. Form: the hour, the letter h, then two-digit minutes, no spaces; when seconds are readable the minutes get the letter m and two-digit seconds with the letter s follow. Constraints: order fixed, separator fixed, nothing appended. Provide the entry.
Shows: 8h41
